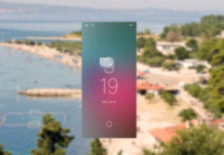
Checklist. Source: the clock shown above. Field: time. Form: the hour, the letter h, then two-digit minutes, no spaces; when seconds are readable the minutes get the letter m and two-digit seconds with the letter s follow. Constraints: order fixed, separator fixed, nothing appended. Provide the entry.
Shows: 3h19
